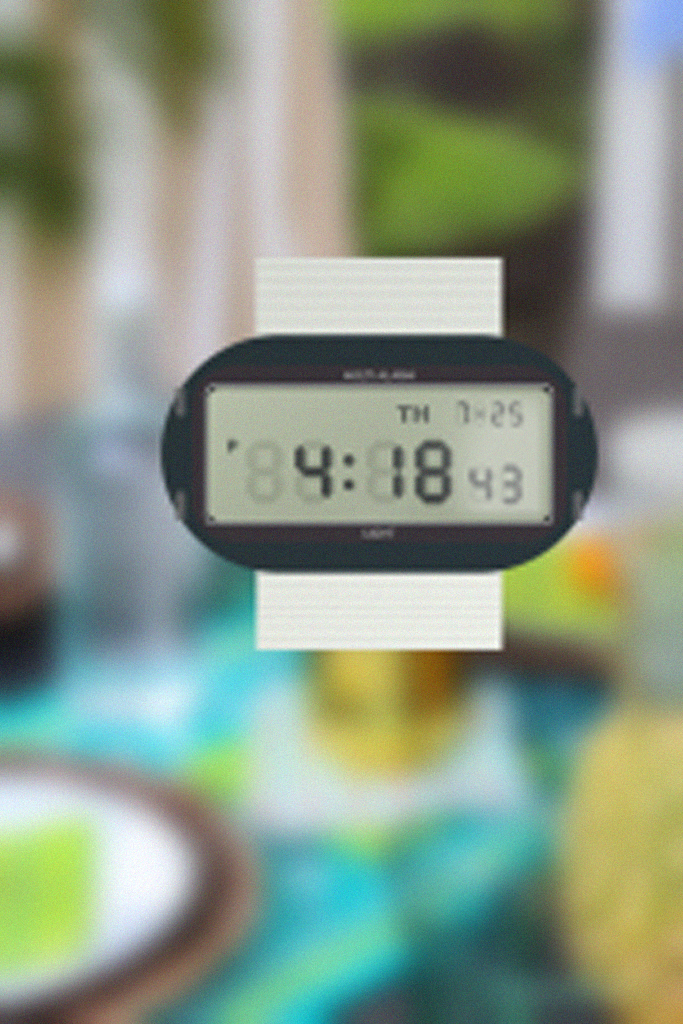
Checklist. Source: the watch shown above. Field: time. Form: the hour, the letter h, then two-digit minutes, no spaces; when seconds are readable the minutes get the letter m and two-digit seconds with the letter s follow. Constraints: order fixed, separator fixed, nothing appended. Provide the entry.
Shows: 4h18m43s
